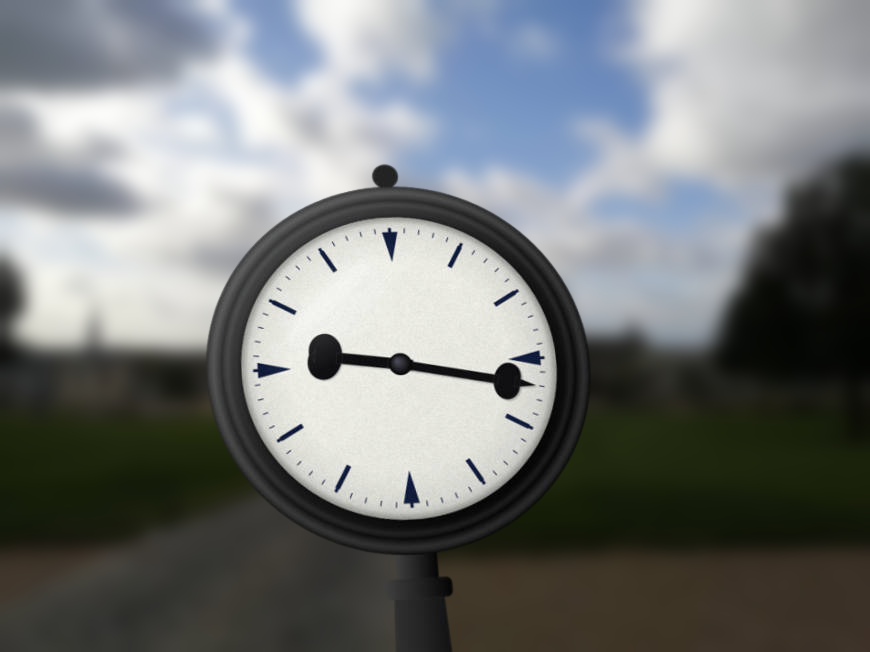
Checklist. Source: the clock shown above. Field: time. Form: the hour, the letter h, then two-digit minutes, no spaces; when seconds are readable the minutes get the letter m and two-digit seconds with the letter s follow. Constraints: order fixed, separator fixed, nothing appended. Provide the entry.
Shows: 9h17
